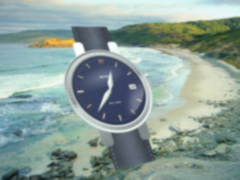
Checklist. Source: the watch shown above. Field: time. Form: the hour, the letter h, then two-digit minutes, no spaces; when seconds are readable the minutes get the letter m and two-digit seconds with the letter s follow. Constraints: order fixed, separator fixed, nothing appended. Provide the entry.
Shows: 12h37
